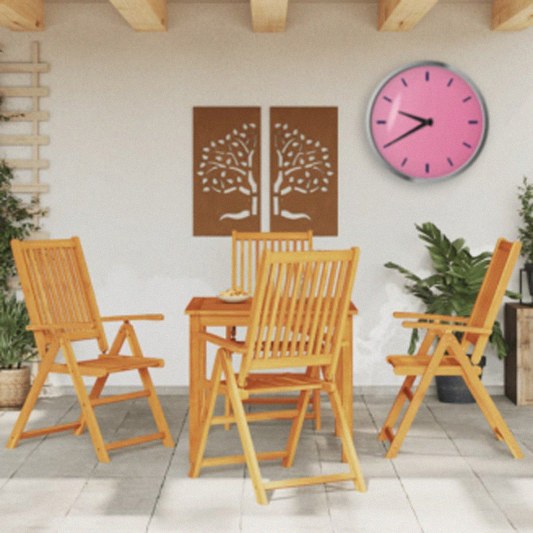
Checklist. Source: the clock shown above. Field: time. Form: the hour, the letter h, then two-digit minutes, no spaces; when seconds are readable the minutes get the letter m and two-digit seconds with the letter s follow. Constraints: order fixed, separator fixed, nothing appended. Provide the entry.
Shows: 9h40
